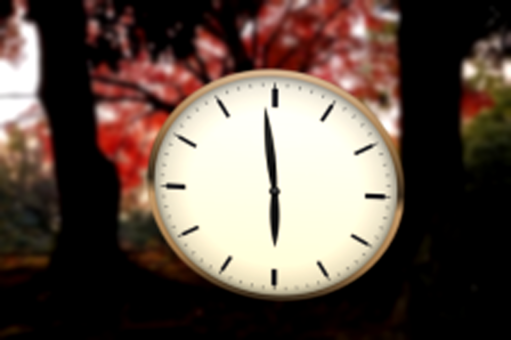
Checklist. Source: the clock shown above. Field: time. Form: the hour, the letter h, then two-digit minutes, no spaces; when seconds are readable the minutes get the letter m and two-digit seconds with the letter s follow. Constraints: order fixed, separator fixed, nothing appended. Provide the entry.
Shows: 5h59
